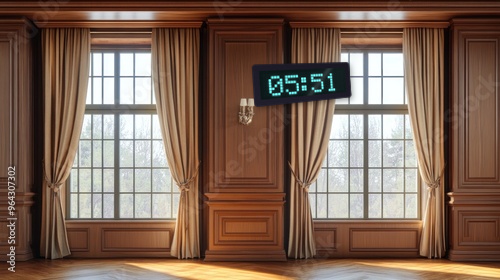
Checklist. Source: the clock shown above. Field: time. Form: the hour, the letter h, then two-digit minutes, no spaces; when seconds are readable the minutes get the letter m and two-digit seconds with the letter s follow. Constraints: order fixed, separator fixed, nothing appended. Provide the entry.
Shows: 5h51
